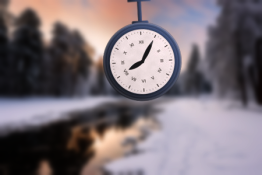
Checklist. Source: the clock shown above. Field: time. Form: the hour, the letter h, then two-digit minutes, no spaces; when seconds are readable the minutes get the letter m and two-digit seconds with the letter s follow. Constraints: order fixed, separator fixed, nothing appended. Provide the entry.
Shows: 8h05
